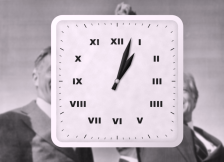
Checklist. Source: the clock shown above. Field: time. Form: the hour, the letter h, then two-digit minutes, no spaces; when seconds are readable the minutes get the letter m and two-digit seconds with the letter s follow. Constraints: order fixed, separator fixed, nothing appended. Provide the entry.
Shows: 1h03
